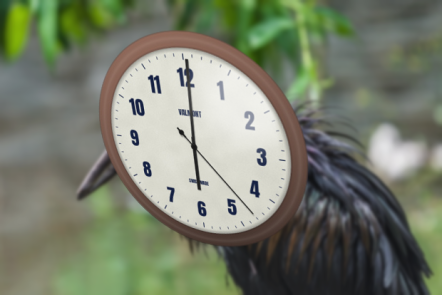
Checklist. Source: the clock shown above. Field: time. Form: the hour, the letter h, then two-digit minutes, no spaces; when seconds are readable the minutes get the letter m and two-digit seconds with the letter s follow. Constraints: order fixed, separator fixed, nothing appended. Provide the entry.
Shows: 6h00m23s
